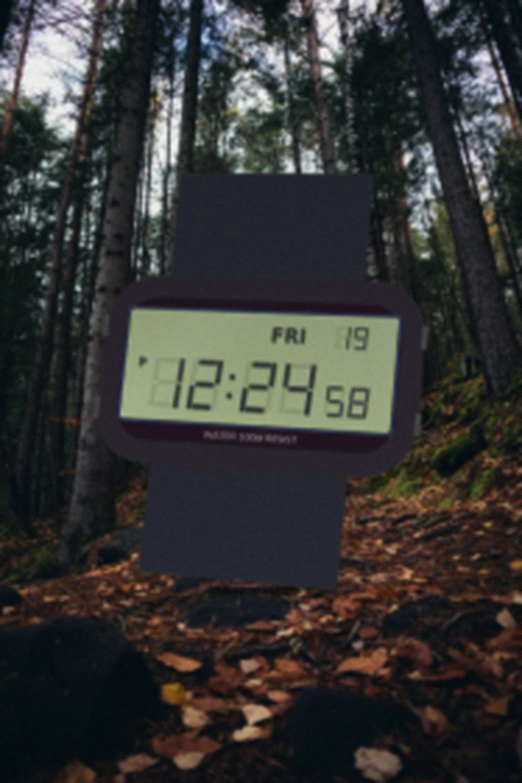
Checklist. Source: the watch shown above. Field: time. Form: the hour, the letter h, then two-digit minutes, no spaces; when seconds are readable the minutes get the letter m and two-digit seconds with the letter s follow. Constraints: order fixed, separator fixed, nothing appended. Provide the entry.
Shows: 12h24m58s
